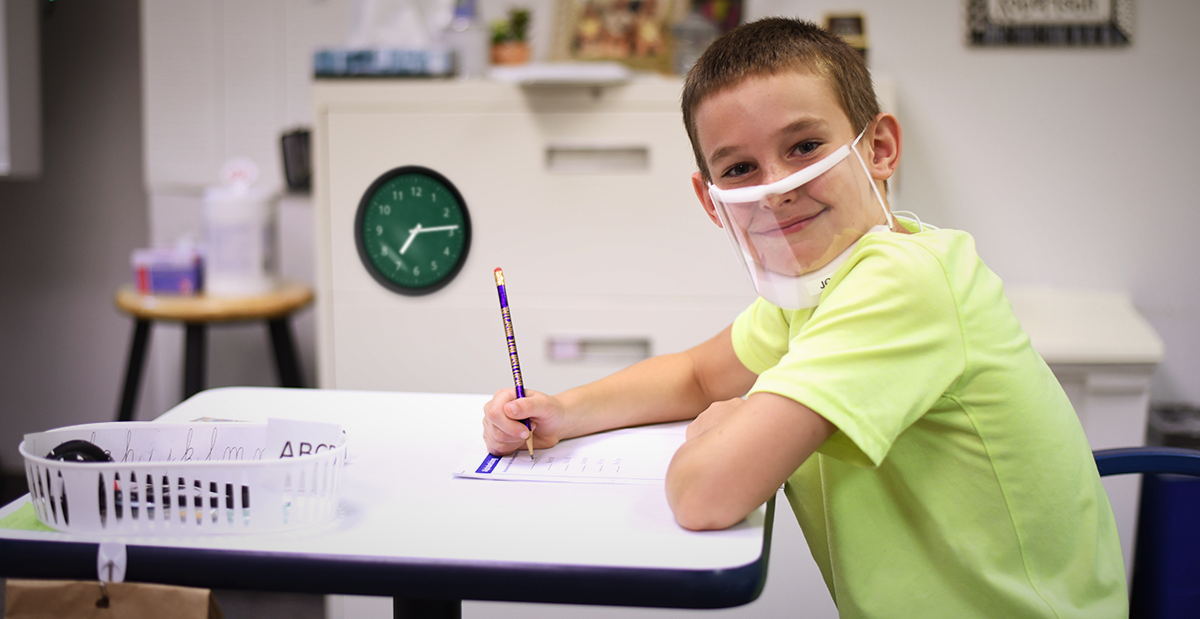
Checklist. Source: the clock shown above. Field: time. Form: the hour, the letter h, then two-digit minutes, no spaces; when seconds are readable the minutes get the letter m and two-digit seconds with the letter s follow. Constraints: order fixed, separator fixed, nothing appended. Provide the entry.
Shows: 7h14
